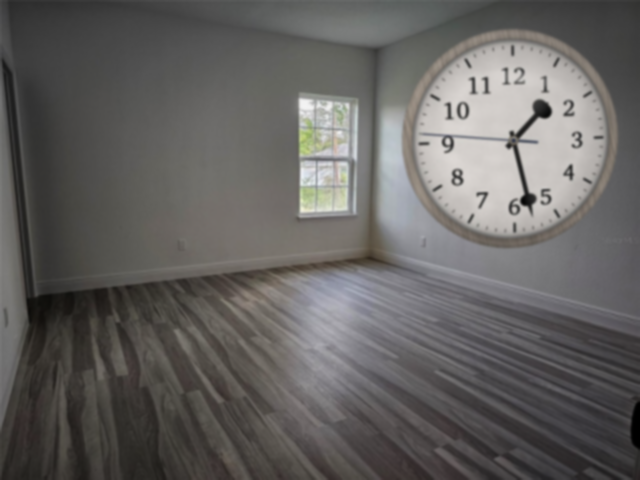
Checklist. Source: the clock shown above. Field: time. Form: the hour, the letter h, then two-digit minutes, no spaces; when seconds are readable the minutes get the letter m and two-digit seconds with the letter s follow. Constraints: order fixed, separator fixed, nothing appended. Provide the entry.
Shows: 1h27m46s
